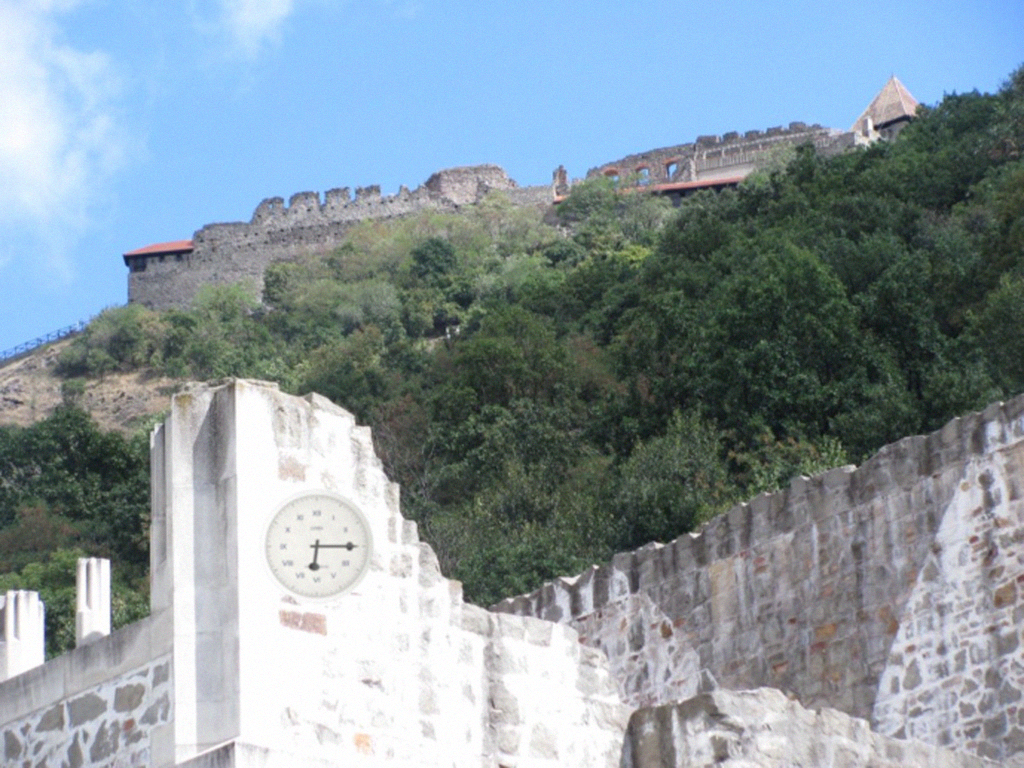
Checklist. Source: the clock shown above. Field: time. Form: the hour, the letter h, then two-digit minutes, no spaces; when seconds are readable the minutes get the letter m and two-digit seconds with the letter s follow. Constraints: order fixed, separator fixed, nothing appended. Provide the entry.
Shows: 6h15
